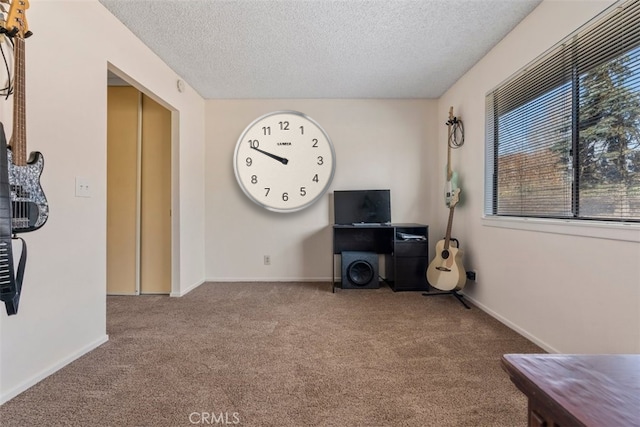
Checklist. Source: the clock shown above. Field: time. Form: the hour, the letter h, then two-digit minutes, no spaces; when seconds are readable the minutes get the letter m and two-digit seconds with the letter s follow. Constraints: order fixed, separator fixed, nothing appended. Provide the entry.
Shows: 9h49
